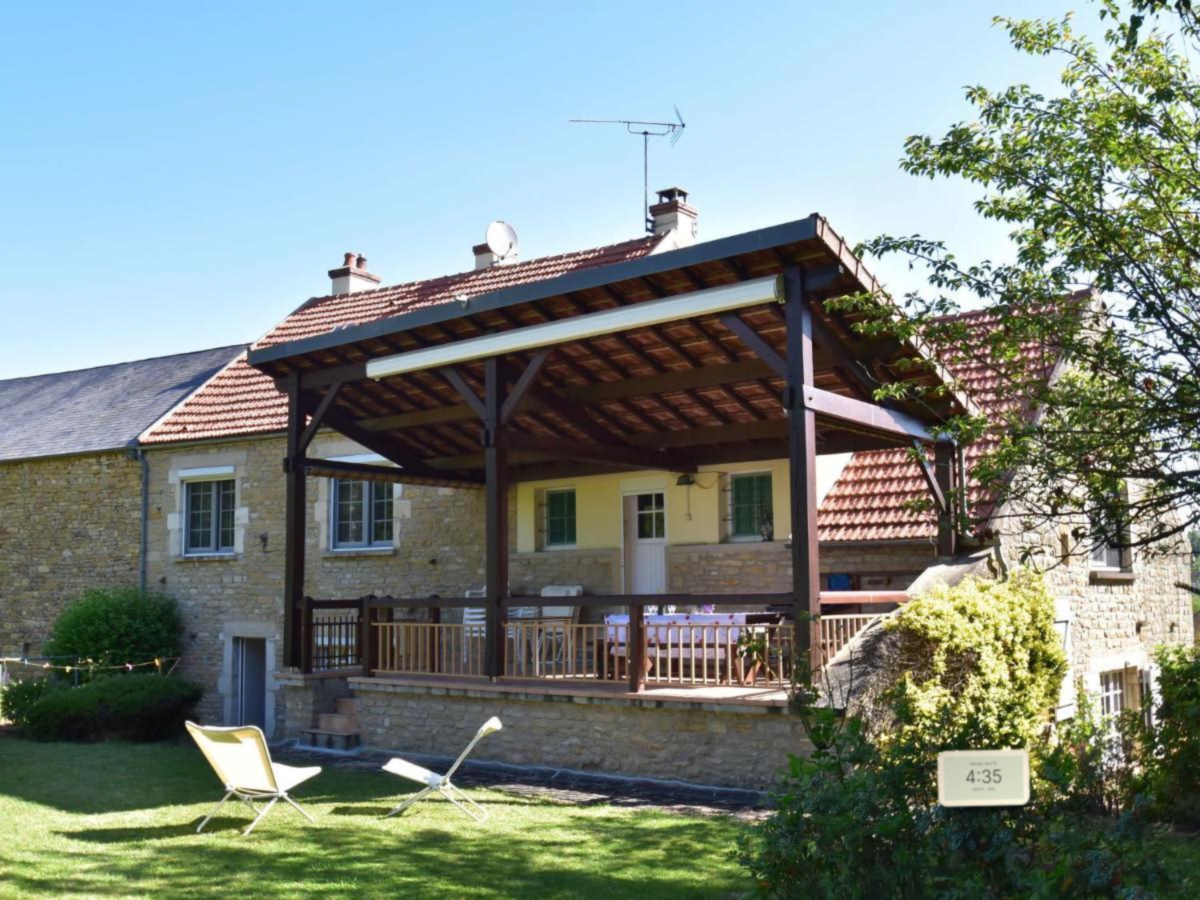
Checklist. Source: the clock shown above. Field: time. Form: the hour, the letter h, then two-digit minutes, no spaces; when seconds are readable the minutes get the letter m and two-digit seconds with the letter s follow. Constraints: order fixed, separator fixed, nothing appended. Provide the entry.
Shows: 4h35
